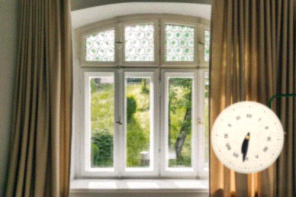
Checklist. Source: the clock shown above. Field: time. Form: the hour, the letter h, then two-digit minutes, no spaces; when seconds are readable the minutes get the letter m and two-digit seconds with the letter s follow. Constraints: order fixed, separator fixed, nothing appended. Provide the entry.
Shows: 6h31
